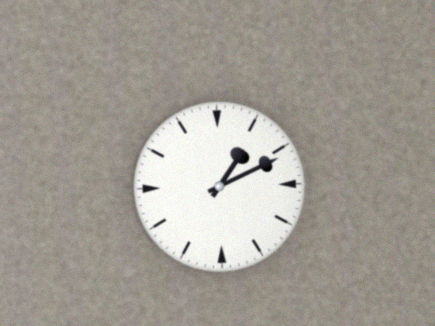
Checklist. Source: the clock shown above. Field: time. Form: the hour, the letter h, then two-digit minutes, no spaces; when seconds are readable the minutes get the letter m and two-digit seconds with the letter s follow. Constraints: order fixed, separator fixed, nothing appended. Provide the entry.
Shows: 1h11
